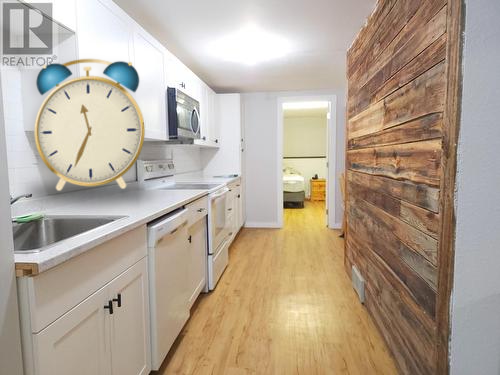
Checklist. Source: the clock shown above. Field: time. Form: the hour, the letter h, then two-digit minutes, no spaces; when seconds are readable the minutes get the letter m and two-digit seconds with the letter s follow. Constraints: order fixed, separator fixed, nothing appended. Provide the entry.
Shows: 11h34
